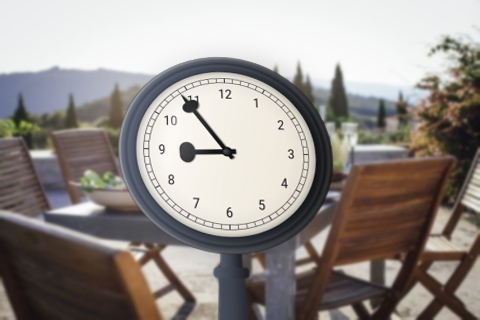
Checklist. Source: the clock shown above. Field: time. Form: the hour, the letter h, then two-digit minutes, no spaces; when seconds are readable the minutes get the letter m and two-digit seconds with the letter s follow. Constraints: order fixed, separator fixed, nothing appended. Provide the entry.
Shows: 8h54
